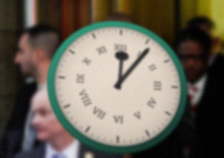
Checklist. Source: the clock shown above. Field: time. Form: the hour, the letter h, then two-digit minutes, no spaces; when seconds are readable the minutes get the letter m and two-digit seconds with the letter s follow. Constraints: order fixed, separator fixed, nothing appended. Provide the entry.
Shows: 12h06
